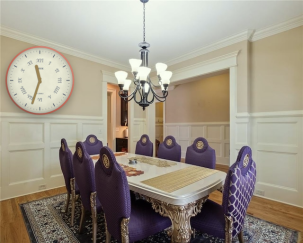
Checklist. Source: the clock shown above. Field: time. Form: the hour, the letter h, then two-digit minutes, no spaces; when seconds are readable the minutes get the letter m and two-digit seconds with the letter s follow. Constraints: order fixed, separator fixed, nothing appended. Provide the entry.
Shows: 11h33
